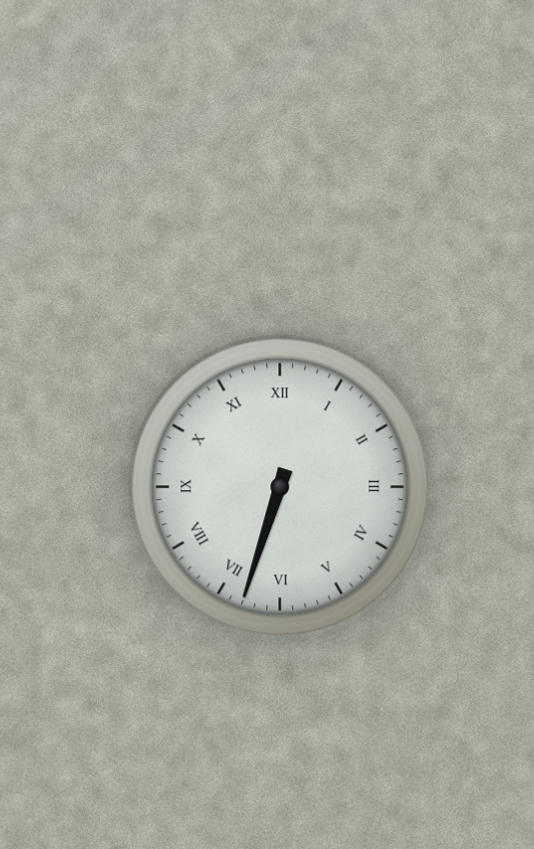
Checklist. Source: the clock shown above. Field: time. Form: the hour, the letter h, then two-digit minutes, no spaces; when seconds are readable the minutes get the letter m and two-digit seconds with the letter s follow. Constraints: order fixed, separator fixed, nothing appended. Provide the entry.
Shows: 6h33
